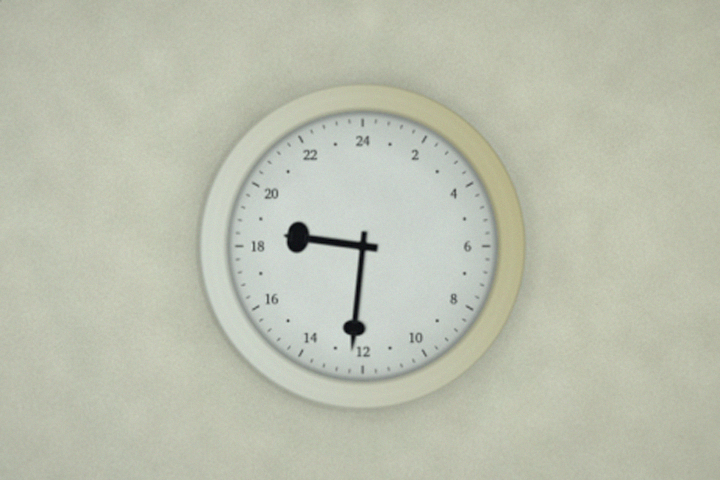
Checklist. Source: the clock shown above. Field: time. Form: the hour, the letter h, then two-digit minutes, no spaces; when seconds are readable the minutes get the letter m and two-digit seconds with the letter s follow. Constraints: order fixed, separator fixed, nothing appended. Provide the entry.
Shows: 18h31
